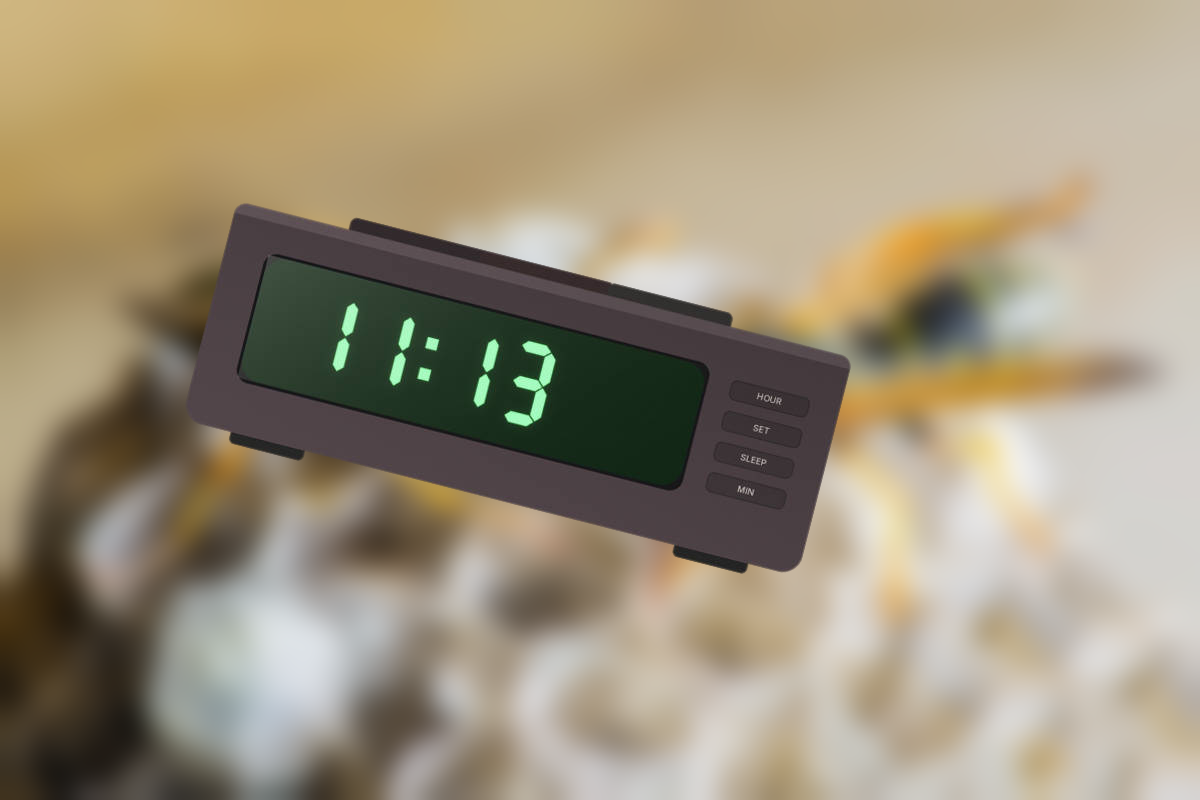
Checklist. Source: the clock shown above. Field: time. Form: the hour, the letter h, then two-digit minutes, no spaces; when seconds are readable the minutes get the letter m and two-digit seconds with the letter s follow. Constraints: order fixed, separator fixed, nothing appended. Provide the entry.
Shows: 11h13
